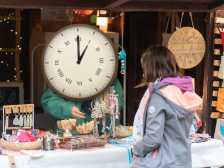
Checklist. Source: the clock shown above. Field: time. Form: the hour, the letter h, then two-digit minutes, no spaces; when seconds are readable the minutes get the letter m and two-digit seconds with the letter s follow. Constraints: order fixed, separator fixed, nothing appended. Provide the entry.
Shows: 1h00
